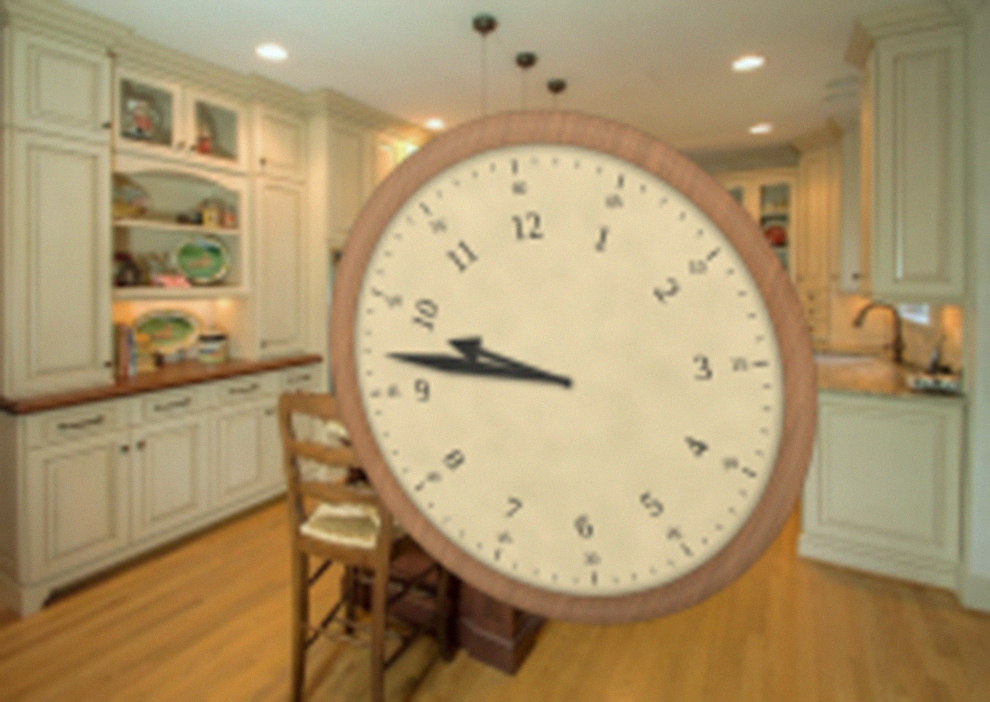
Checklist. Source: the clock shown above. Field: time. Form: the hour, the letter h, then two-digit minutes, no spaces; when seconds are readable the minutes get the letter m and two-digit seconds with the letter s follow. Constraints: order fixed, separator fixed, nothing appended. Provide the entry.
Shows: 9h47
